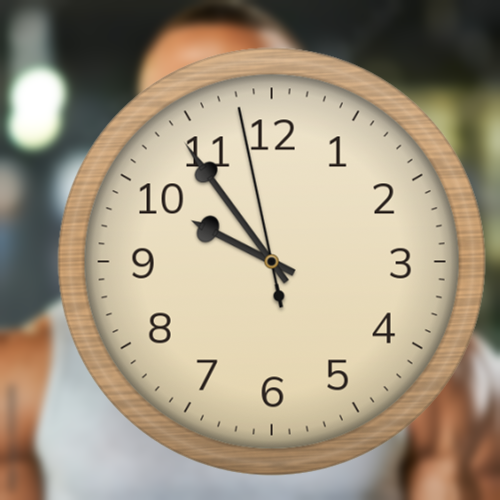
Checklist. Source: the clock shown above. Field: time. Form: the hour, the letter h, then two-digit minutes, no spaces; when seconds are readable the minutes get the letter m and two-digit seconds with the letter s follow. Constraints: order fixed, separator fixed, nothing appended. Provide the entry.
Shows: 9h53m58s
